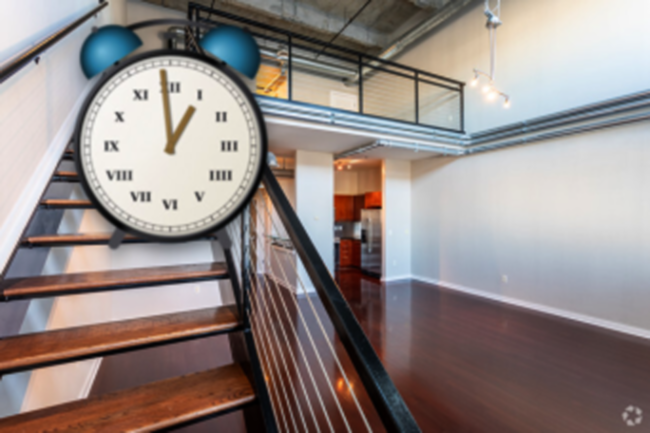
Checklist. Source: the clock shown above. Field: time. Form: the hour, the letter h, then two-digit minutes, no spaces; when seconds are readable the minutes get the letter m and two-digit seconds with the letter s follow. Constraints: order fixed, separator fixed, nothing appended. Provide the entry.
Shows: 12h59
